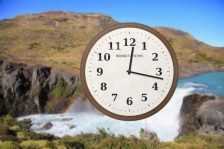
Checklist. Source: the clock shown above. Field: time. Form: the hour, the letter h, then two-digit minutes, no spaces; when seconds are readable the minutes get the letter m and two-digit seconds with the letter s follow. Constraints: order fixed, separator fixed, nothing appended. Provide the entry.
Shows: 12h17
